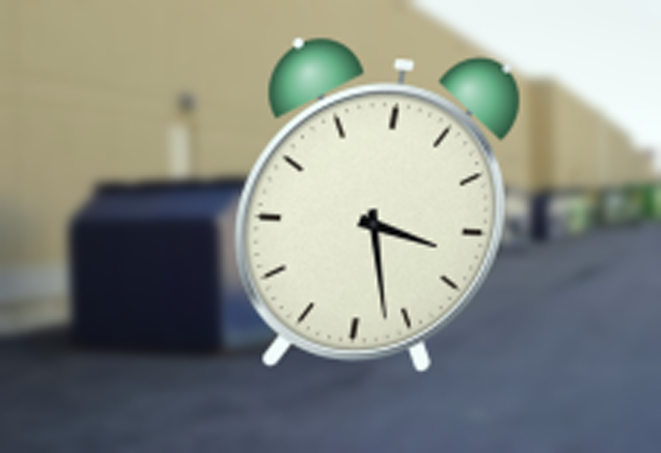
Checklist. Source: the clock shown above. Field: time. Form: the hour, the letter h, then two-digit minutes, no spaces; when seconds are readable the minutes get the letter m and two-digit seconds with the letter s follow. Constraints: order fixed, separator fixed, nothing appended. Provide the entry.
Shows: 3h27
